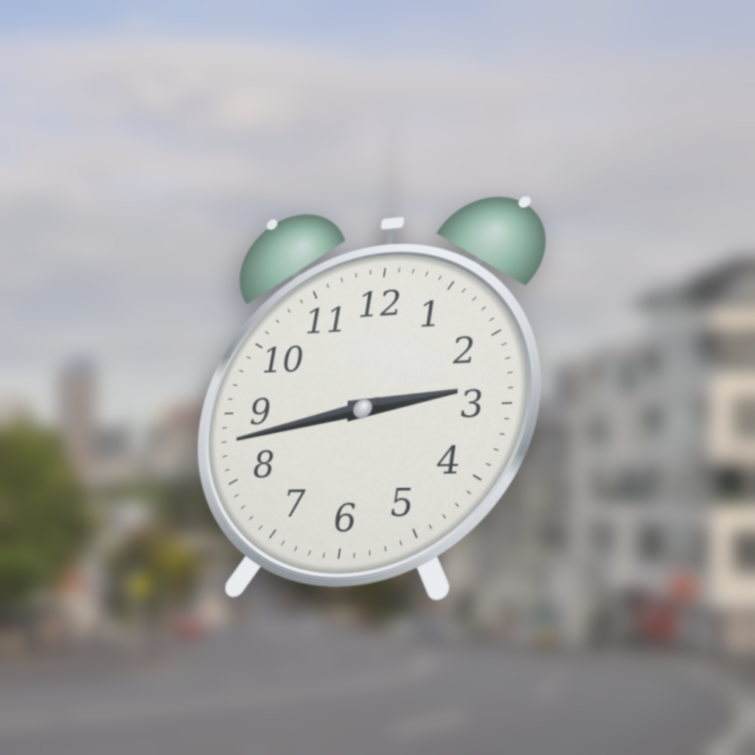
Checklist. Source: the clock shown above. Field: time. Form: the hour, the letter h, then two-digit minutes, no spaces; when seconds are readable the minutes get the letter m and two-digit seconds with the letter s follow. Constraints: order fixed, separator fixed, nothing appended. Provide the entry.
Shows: 2h43
